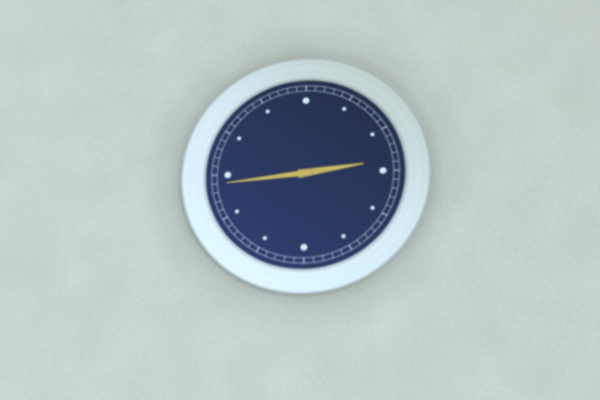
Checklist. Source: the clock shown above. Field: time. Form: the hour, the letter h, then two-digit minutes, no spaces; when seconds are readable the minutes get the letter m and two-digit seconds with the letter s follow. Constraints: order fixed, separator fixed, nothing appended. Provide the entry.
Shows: 2h44
